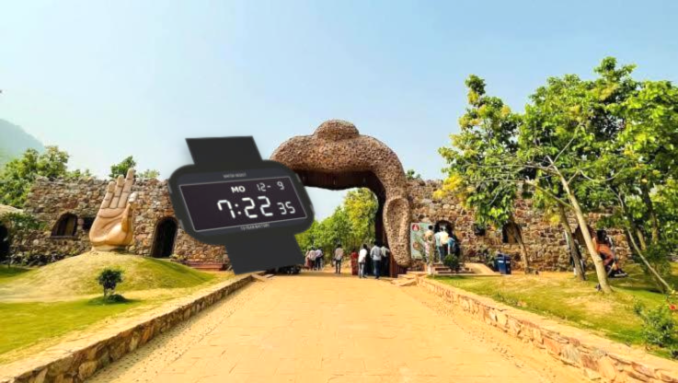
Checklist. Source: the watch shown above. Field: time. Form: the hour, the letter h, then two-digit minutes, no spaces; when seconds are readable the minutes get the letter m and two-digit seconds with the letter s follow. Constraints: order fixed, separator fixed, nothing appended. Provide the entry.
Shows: 7h22m35s
